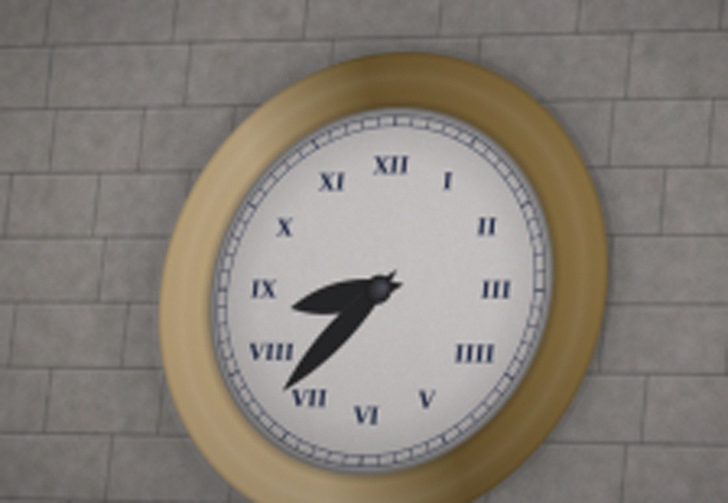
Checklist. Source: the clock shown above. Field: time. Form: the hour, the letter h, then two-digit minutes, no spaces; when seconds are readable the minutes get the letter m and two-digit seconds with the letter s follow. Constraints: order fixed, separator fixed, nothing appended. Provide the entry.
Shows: 8h37
